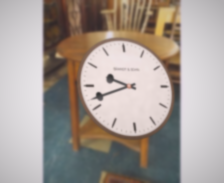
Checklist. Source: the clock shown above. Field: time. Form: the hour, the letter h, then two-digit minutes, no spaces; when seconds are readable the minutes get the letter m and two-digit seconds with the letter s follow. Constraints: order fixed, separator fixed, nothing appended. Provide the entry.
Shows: 9h42
